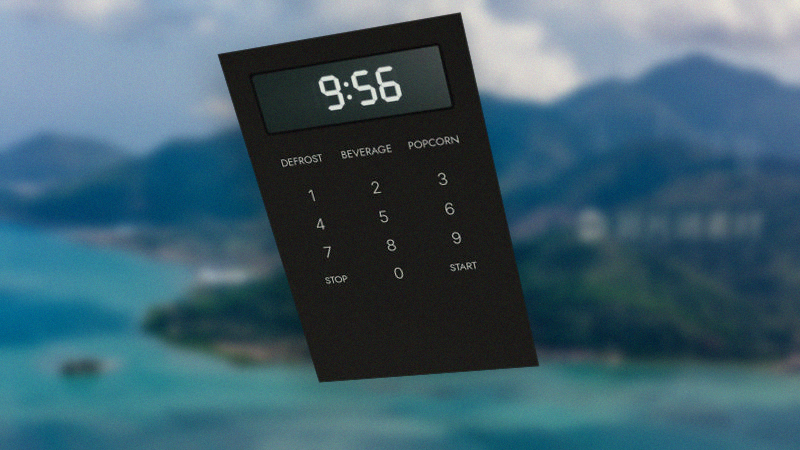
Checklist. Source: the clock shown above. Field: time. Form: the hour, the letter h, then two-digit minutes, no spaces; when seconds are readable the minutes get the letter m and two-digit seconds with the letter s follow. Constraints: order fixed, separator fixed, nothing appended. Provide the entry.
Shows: 9h56
